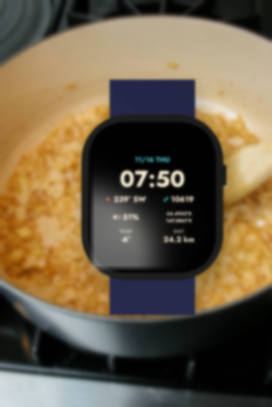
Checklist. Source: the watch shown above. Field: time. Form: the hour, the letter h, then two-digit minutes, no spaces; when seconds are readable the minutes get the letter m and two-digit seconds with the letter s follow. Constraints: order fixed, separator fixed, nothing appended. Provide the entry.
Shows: 7h50
